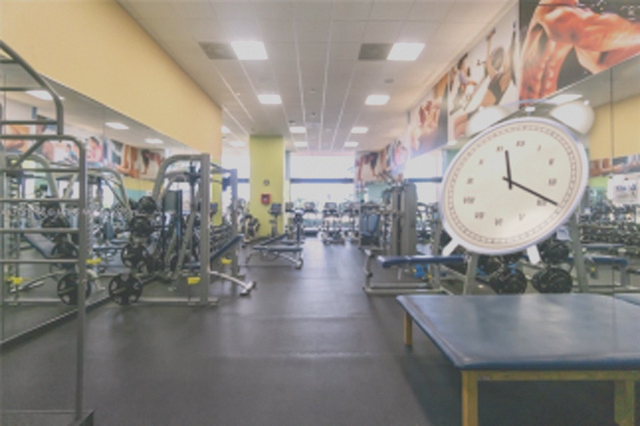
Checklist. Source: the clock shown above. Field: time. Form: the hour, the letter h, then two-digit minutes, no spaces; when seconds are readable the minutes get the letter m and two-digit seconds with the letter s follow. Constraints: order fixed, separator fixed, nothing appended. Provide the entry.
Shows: 11h19
